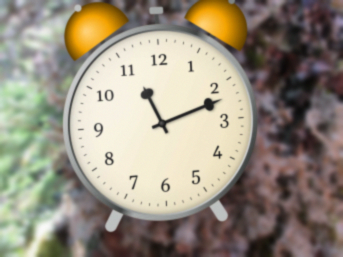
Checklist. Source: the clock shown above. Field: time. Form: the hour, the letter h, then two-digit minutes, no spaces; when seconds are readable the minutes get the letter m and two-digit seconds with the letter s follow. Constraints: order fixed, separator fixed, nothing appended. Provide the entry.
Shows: 11h12
